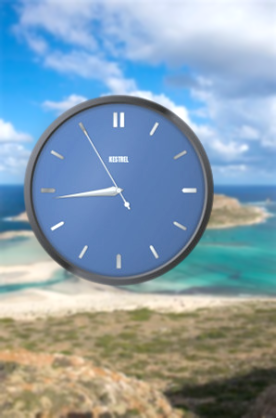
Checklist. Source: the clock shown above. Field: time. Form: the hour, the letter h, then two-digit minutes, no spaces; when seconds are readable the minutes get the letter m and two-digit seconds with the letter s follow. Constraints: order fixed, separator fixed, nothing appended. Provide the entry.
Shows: 8h43m55s
